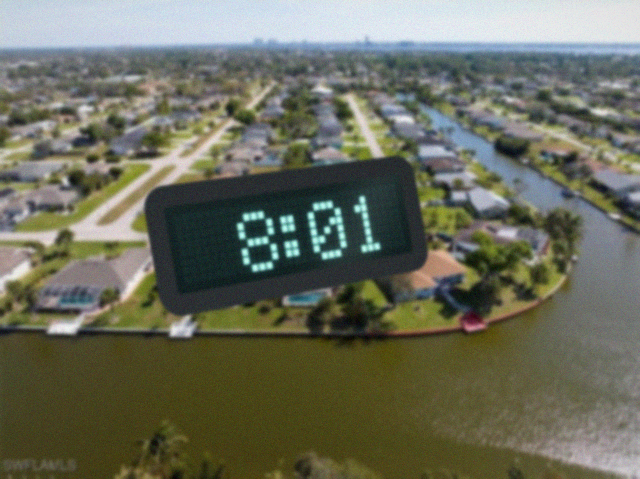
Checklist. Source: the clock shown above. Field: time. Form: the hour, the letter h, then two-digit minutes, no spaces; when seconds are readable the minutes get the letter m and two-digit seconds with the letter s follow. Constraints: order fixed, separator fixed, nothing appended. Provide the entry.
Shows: 8h01
